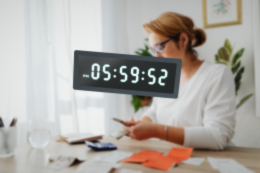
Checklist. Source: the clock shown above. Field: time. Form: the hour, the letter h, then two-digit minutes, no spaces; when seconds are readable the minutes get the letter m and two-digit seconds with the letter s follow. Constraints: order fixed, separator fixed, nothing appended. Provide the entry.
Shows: 5h59m52s
